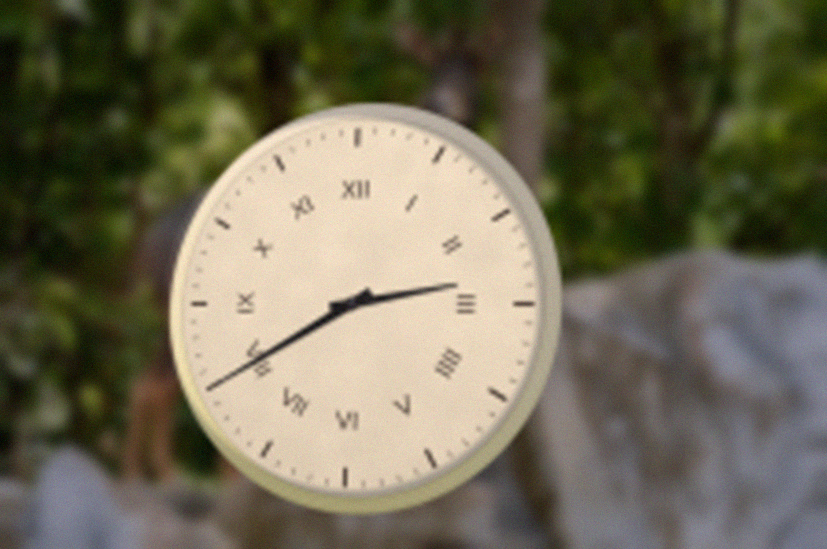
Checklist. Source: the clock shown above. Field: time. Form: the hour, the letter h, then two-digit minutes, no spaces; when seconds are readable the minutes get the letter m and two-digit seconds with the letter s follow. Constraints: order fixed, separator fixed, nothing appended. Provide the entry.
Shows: 2h40
